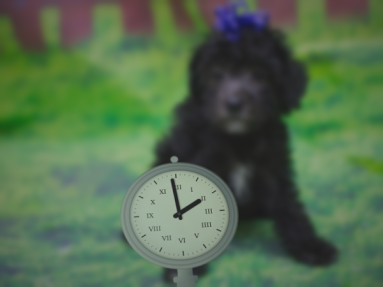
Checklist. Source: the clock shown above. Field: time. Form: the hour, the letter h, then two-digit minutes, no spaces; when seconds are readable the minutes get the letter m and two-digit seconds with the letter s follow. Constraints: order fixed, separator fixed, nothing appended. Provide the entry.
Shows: 1h59
